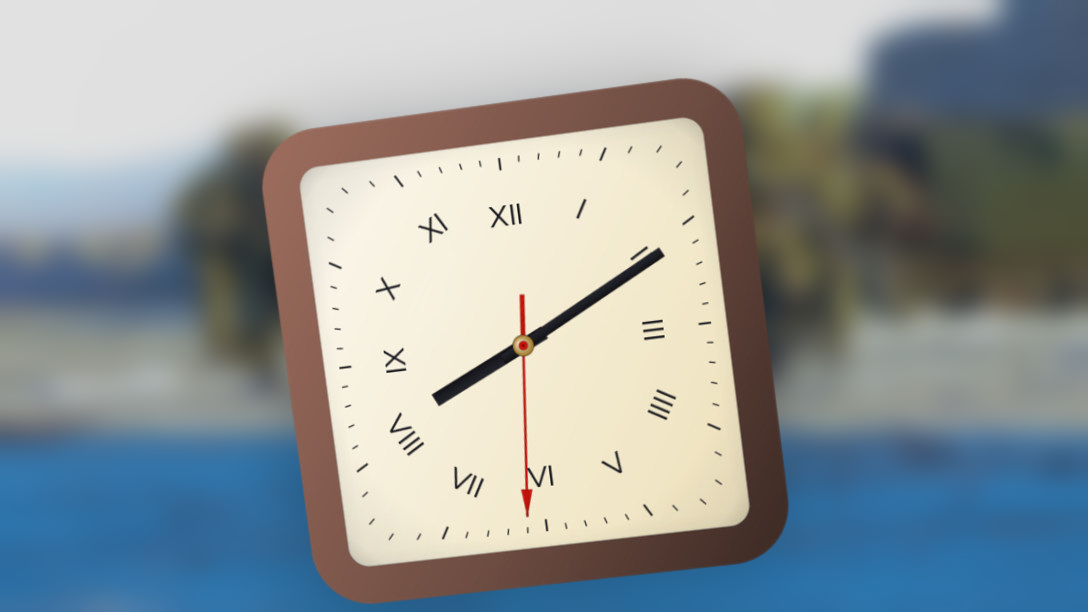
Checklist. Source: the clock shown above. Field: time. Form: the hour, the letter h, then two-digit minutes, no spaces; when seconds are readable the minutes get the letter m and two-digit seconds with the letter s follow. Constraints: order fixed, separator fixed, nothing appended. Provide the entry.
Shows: 8h10m31s
